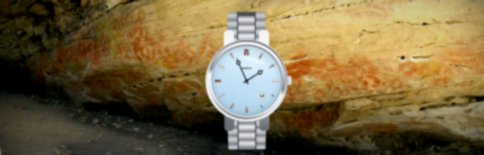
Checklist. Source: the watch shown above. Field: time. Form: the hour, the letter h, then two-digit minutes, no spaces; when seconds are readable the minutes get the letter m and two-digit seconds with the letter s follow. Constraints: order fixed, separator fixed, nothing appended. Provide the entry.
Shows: 1h56
